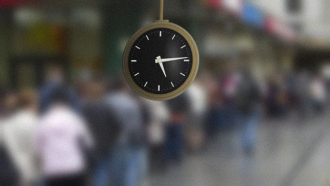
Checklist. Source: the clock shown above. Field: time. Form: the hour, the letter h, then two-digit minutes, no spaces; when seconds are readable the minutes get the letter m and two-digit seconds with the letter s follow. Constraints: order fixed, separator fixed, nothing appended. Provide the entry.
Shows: 5h14
